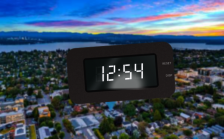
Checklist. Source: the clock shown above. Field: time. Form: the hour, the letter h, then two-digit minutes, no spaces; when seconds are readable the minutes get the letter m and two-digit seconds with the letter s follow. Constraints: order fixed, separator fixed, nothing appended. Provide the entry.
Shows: 12h54
